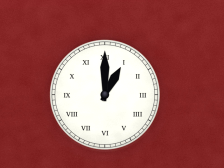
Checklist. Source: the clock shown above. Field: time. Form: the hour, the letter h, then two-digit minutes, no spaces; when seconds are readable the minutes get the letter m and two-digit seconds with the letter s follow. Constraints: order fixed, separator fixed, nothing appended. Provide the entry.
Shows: 1h00
